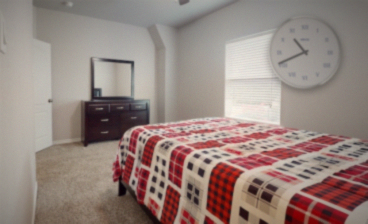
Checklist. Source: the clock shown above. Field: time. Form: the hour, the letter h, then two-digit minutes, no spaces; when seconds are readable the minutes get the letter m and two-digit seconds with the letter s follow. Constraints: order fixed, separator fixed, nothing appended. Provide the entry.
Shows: 10h41
